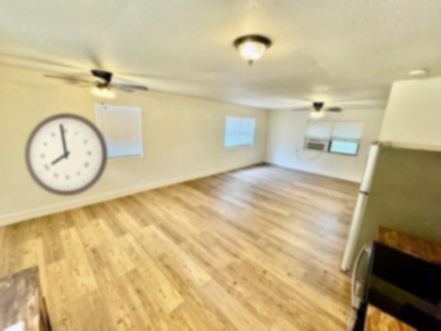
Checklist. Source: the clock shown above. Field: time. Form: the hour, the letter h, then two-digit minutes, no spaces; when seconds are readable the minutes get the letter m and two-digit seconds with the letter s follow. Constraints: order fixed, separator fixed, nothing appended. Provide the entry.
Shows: 7h59
